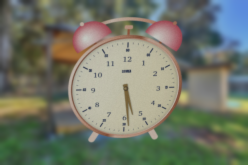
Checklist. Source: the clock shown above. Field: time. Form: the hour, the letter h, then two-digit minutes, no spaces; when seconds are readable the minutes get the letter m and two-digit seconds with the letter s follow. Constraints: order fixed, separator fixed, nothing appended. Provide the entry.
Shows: 5h29
